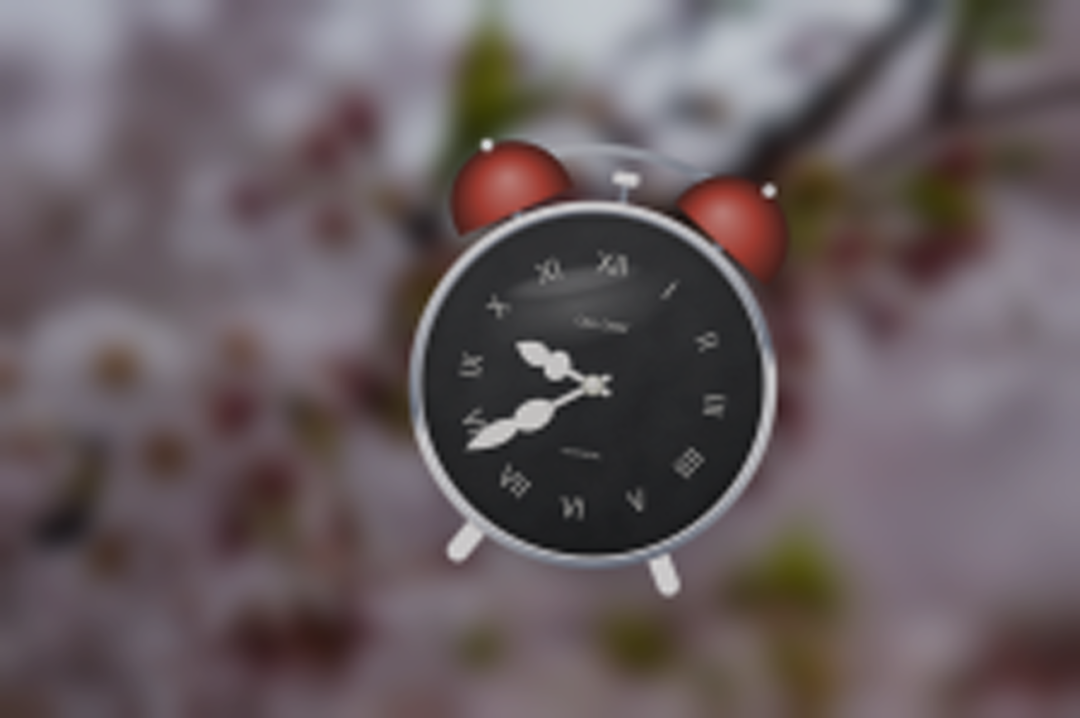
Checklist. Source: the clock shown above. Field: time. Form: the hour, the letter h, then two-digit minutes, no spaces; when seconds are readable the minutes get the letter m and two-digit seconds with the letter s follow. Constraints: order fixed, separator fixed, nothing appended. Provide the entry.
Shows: 9h39
